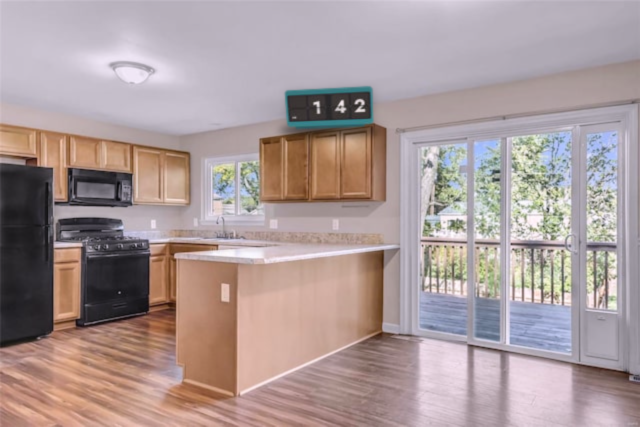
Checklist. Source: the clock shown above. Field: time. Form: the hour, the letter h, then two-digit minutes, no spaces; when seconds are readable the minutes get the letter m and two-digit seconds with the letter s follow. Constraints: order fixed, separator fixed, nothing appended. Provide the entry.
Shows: 1h42
